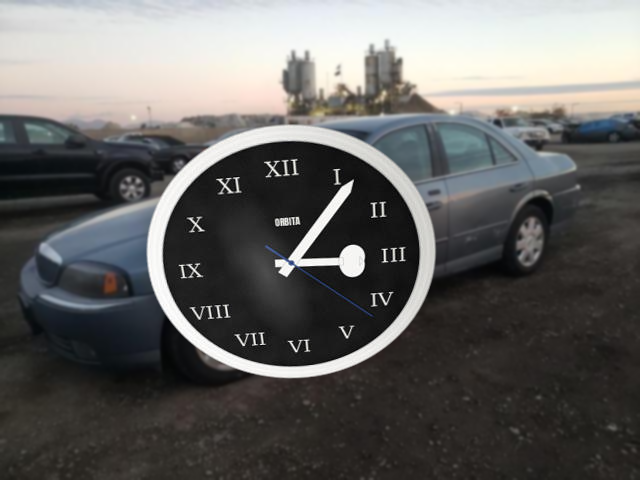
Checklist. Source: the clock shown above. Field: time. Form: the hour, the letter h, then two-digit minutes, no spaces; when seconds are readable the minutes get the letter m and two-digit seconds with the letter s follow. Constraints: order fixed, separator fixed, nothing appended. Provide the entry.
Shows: 3h06m22s
